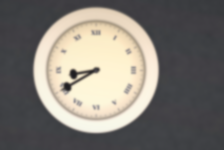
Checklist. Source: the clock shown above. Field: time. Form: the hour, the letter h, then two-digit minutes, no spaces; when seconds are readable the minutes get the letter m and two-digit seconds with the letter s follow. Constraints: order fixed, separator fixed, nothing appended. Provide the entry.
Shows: 8h40
